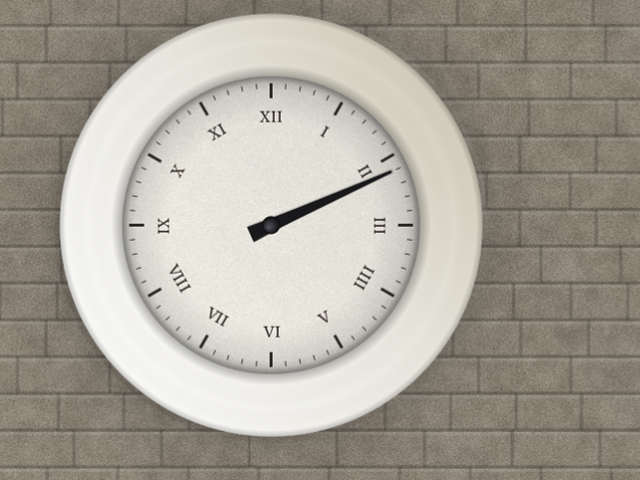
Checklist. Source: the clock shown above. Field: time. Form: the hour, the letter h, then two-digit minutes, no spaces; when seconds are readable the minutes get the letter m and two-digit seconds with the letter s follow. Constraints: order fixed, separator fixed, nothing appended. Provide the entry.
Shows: 2h11
